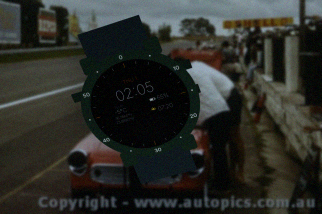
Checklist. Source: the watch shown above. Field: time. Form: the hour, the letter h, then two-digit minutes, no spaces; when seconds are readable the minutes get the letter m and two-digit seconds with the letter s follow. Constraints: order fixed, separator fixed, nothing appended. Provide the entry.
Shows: 2h05
